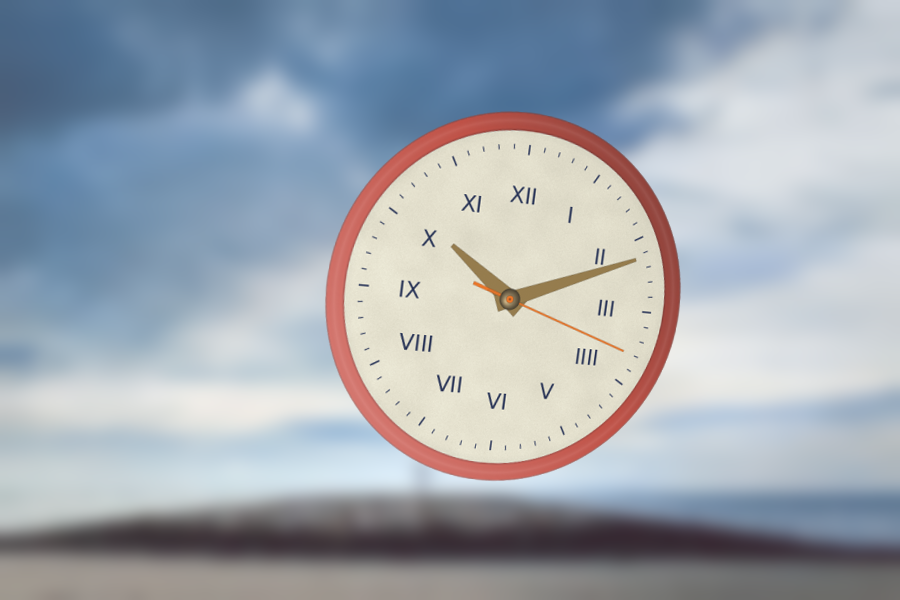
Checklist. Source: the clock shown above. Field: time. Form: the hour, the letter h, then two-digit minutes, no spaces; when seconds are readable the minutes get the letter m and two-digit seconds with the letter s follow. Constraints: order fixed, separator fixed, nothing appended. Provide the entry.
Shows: 10h11m18s
